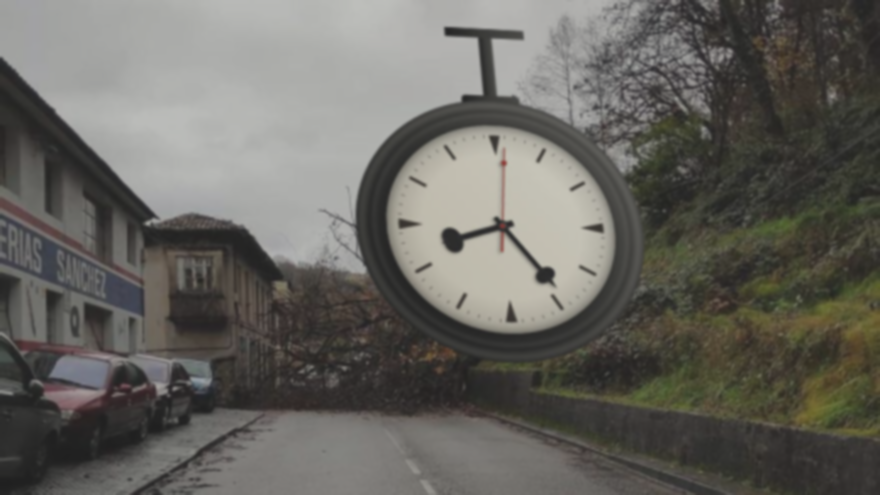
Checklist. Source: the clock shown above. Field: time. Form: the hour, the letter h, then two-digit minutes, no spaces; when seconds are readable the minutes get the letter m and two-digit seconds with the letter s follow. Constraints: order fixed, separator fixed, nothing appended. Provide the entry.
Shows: 8h24m01s
